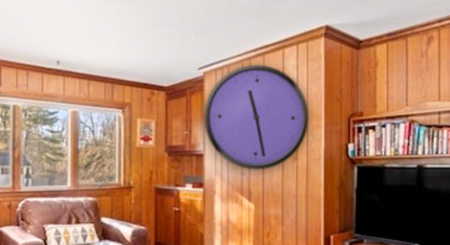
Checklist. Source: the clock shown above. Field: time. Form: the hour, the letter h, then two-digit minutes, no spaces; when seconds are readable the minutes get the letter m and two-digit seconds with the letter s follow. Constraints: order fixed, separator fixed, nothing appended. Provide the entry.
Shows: 11h28
